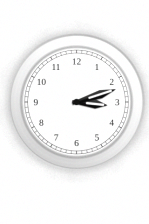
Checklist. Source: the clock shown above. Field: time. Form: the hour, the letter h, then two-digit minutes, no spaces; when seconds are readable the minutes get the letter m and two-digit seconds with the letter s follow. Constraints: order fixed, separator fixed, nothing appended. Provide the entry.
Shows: 3h12
